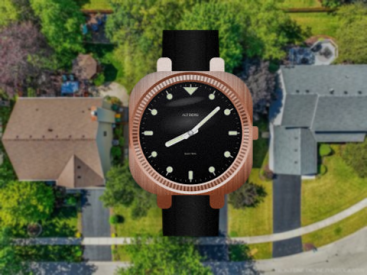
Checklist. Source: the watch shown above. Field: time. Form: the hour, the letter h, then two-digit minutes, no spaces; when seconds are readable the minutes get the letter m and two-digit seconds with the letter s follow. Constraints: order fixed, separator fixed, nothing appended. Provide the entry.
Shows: 8h08
